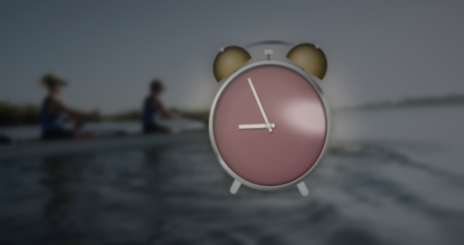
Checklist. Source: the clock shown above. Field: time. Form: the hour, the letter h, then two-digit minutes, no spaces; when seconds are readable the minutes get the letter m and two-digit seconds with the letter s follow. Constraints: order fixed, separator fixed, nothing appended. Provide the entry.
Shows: 8h56
